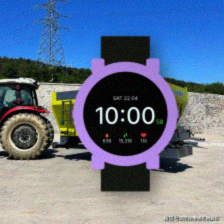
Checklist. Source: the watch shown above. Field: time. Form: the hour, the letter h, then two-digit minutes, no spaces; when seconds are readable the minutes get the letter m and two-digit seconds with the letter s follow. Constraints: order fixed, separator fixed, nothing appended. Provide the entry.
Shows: 10h00
